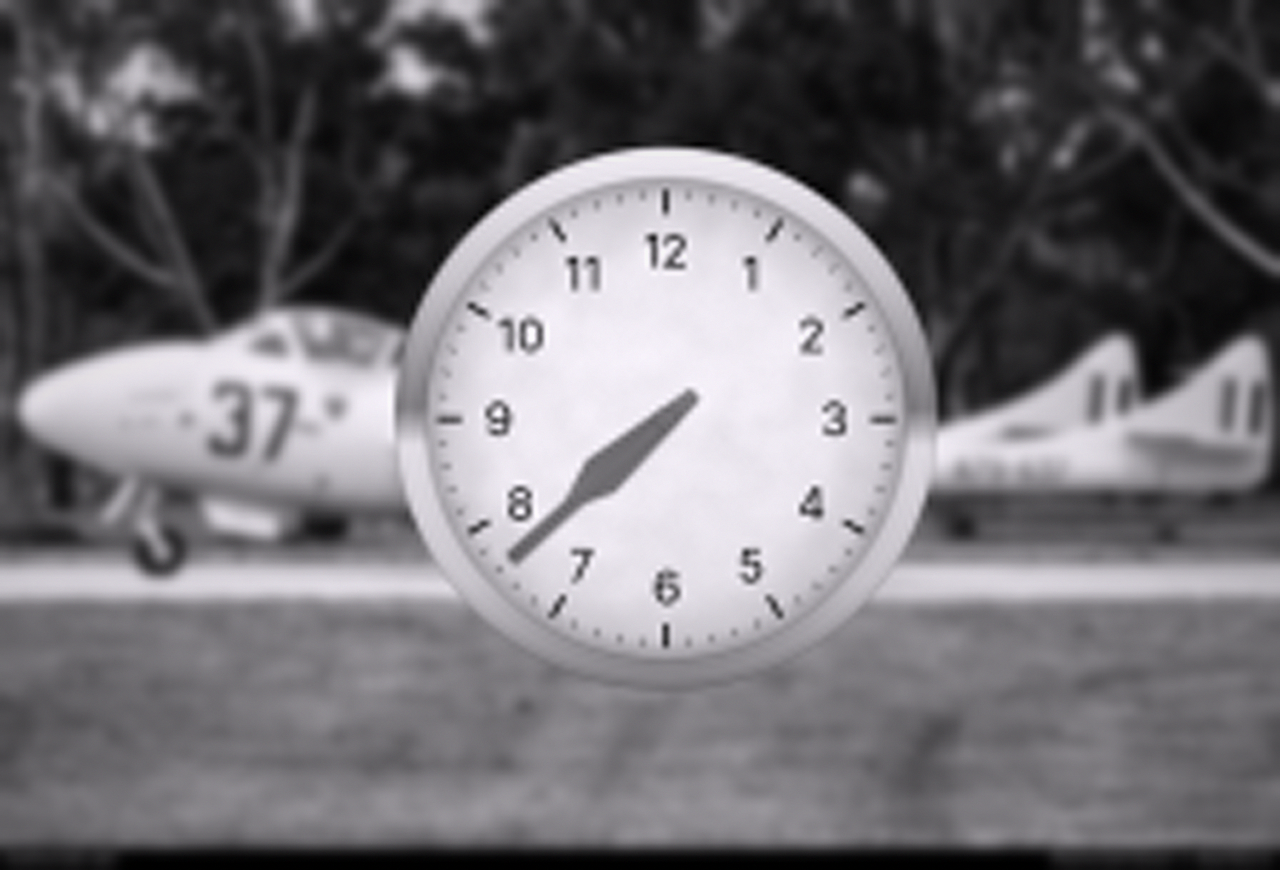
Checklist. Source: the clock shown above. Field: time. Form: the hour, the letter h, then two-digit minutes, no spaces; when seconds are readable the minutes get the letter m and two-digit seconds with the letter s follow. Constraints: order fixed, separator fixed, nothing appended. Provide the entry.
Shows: 7h38
